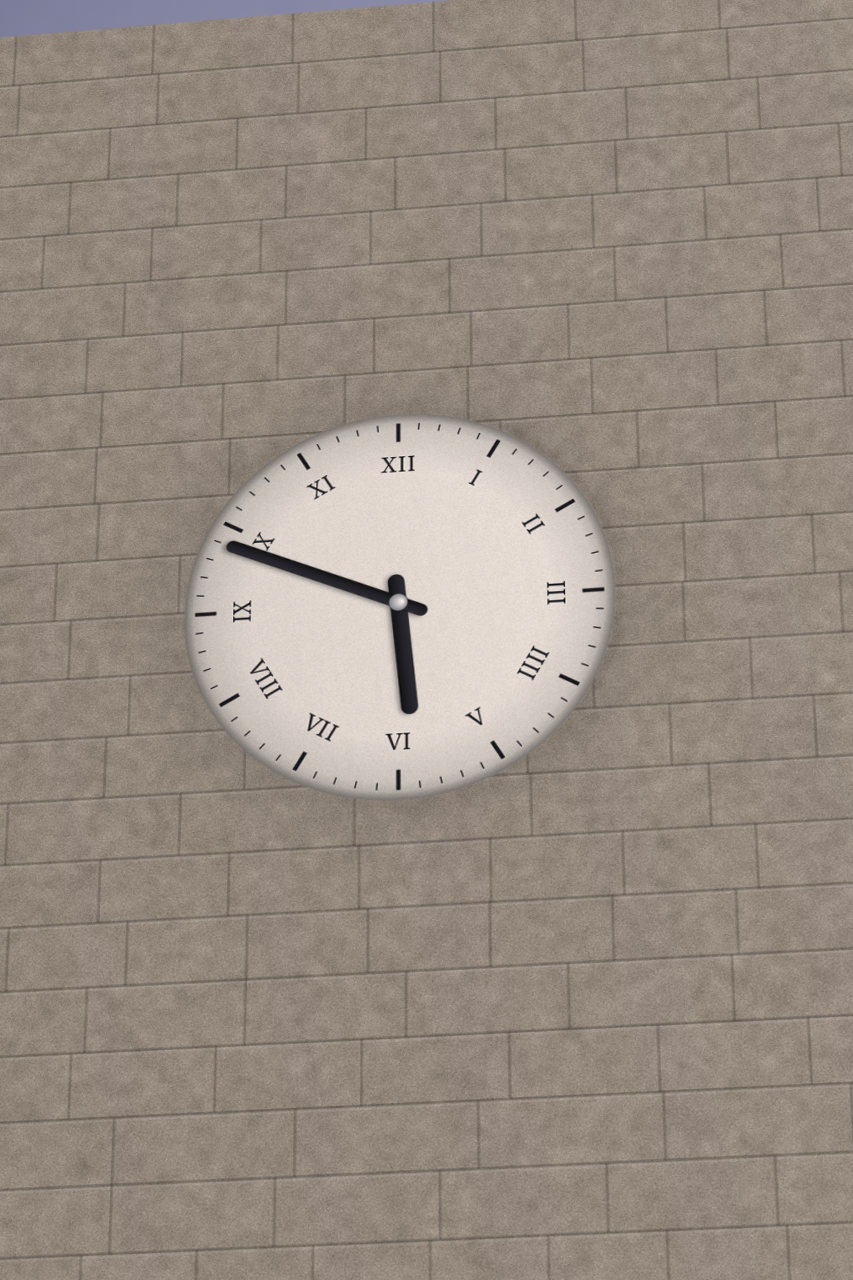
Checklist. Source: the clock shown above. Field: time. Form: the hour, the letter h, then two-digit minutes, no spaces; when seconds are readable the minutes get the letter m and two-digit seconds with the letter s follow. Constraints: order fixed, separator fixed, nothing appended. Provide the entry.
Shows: 5h49
